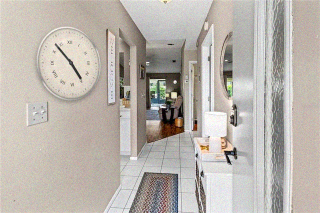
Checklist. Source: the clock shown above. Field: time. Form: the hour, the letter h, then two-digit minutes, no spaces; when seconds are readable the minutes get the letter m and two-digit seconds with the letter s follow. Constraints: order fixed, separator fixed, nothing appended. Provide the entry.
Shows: 4h53
